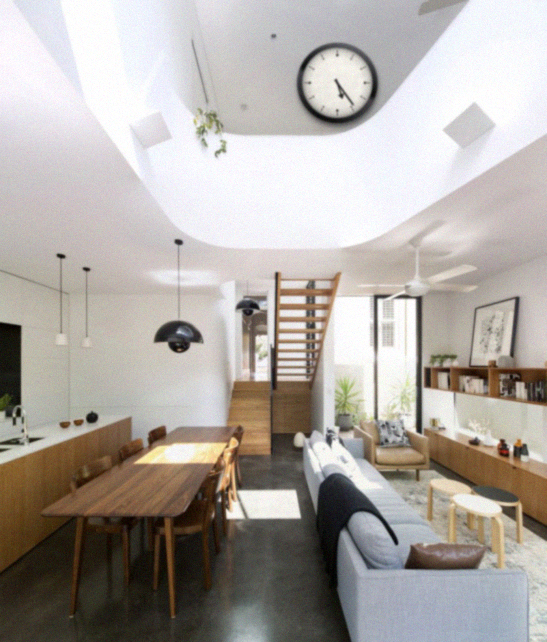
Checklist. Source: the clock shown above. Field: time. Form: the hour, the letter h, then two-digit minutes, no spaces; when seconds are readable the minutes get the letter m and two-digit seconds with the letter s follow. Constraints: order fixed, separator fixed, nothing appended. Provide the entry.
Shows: 5h24
